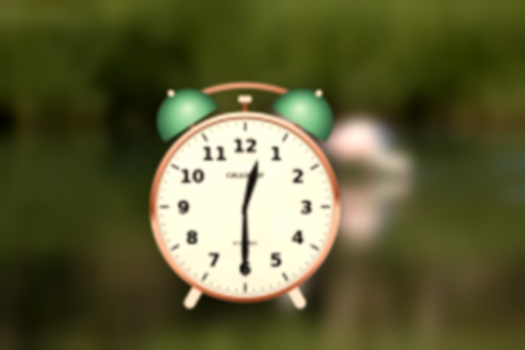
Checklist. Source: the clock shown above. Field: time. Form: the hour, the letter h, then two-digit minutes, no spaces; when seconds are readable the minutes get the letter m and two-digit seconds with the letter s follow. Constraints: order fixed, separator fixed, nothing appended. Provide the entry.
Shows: 12h30
